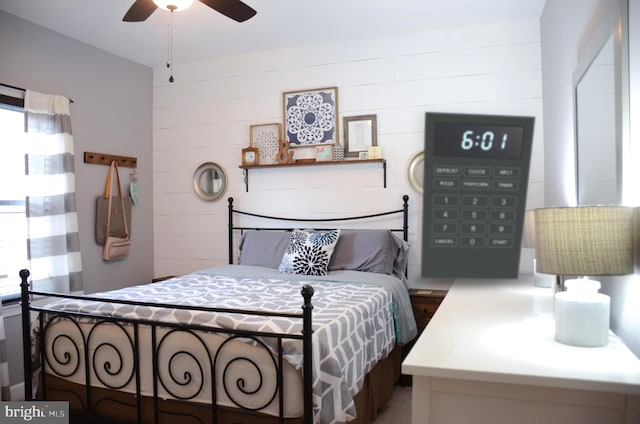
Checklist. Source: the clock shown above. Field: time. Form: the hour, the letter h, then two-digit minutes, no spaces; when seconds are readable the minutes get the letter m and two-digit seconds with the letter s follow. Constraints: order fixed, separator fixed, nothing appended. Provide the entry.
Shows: 6h01
